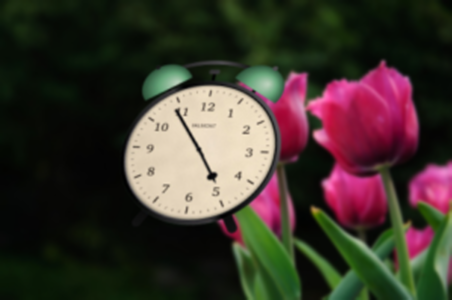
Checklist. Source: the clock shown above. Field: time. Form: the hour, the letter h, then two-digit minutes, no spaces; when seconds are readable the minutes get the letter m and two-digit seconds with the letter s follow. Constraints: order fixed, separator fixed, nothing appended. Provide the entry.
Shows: 4h54
